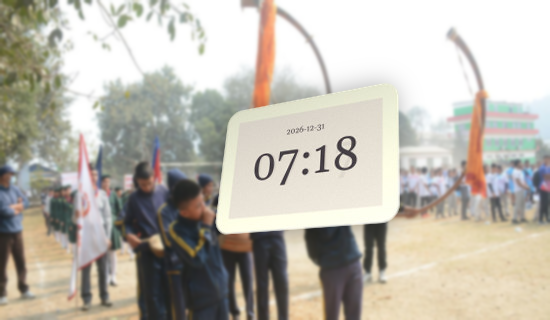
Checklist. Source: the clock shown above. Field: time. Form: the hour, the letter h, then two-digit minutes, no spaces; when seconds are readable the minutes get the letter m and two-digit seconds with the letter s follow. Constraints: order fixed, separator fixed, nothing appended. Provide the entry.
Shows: 7h18
